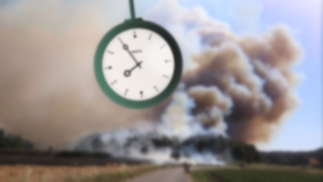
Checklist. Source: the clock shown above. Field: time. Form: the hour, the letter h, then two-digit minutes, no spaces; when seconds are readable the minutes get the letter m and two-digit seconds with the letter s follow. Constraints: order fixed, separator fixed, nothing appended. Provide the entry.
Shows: 7h55
